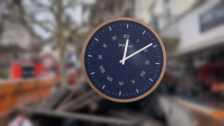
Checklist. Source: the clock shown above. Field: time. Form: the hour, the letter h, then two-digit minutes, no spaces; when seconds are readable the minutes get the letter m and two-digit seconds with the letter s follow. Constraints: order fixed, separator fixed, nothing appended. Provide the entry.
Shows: 12h09
